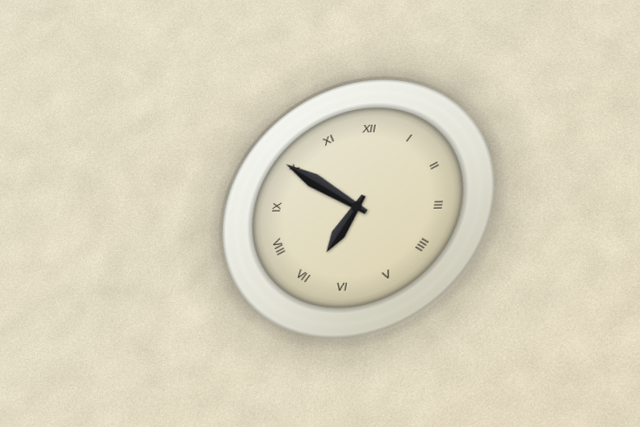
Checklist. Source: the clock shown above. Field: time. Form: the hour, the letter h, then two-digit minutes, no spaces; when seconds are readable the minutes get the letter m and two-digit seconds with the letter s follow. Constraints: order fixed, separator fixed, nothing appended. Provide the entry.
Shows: 6h50
